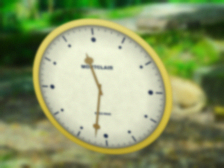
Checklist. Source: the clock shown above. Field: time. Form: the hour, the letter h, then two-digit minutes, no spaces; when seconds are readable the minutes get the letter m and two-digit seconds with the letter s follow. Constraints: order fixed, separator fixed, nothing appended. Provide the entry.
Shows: 11h32
